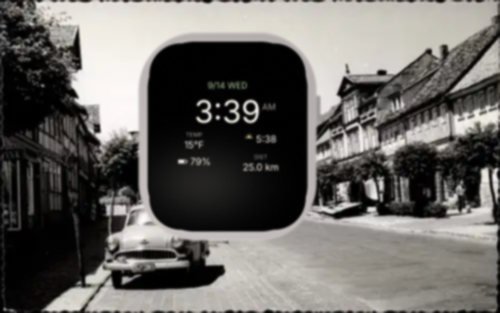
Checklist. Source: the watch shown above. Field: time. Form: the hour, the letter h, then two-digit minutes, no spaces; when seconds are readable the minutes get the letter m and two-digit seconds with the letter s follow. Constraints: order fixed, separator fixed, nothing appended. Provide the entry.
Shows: 3h39
